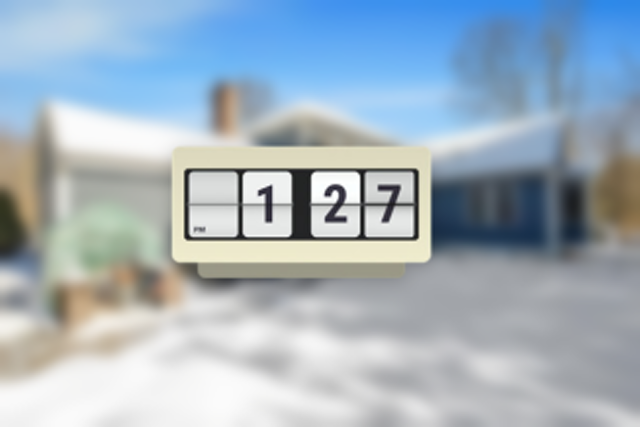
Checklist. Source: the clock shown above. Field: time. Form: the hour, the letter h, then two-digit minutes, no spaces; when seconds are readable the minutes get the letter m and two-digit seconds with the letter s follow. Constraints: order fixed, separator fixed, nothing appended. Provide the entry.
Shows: 1h27
